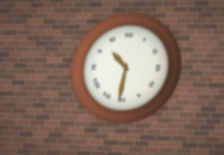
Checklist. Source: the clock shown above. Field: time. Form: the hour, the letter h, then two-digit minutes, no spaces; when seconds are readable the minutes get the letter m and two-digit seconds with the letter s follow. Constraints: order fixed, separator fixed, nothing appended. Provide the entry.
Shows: 10h31
